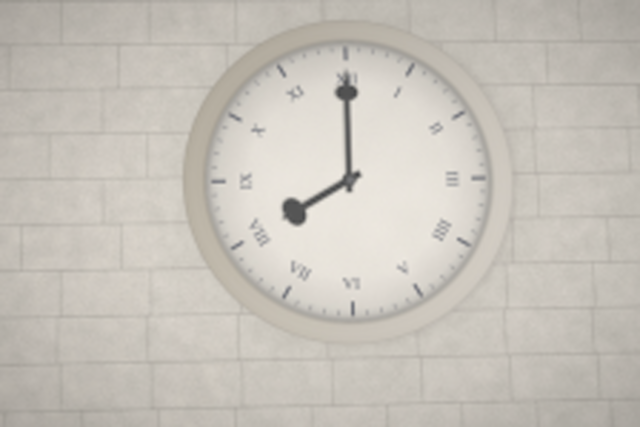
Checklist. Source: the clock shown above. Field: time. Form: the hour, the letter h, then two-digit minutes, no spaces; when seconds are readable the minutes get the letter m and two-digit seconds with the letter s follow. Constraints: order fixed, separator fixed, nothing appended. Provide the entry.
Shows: 8h00
